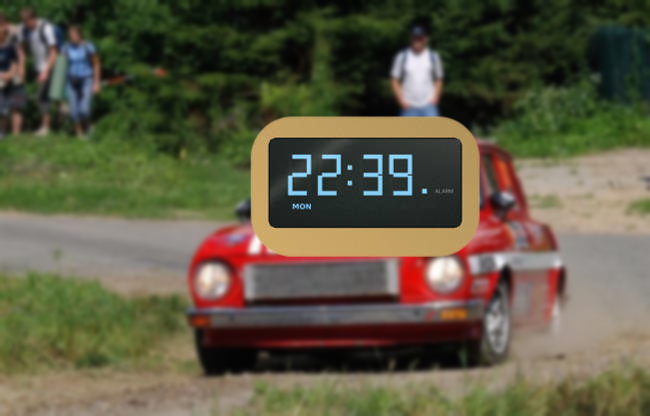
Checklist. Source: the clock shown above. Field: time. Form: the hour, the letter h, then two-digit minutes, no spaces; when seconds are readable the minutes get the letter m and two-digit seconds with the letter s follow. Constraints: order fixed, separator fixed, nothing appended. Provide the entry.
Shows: 22h39
